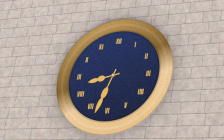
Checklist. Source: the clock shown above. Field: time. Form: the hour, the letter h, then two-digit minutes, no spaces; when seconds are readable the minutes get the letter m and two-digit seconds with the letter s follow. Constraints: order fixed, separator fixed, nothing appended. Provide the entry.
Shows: 8h33
